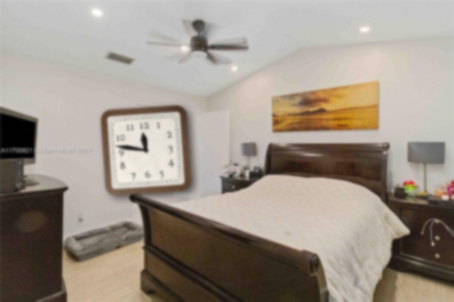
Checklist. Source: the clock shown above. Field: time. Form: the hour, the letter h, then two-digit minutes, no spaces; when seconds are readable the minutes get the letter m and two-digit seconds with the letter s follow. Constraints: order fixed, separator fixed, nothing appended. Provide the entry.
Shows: 11h47
